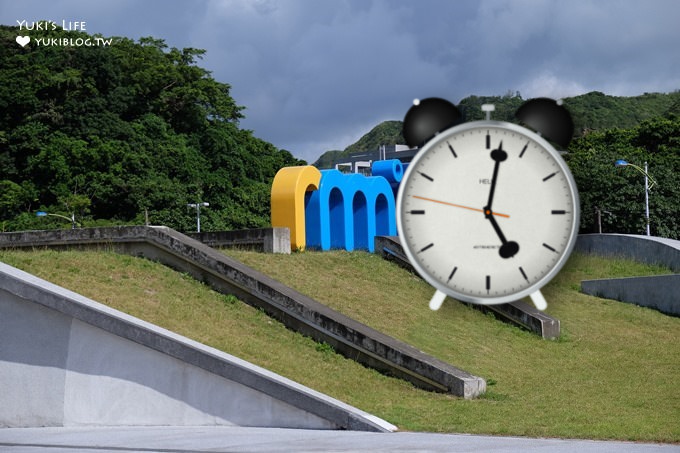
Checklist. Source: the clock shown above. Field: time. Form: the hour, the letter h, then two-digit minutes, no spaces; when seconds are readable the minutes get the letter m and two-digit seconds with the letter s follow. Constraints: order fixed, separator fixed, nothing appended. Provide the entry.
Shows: 5h01m47s
